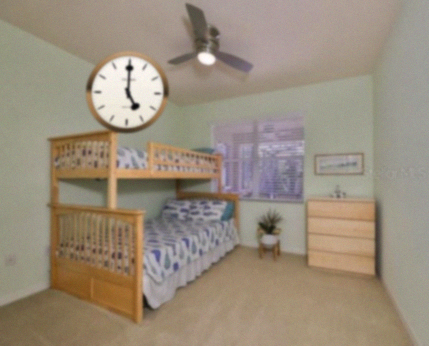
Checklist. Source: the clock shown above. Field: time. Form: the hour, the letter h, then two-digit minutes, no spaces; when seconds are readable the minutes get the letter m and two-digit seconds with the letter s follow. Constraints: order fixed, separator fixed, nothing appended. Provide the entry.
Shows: 5h00
